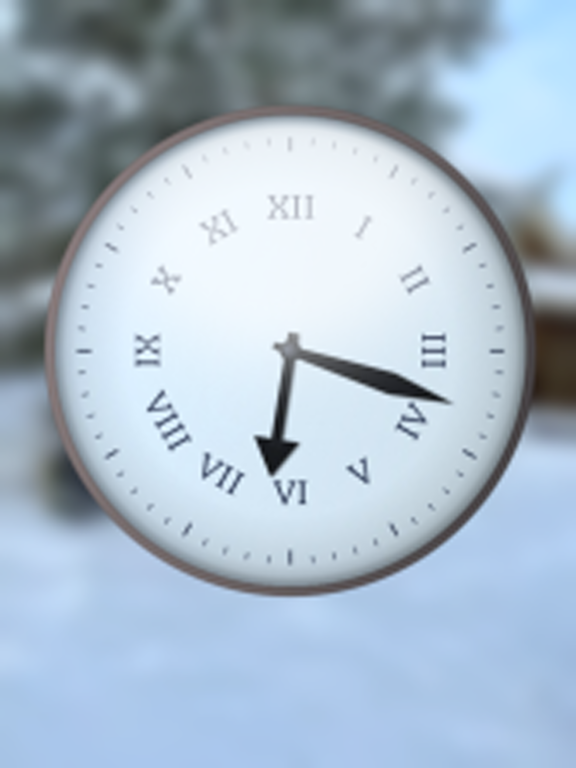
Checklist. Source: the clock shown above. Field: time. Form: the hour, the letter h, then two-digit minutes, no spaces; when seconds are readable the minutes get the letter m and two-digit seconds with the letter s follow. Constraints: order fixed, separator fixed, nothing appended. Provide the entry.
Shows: 6h18
